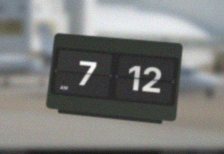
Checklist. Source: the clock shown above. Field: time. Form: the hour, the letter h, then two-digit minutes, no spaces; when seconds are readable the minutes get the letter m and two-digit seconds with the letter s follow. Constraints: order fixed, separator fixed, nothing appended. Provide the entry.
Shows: 7h12
